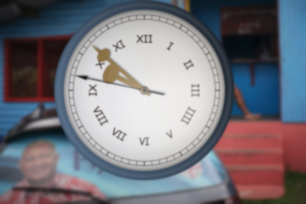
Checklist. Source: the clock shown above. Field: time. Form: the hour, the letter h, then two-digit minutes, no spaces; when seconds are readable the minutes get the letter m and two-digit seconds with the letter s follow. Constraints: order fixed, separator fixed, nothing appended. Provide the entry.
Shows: 9h51m47s
